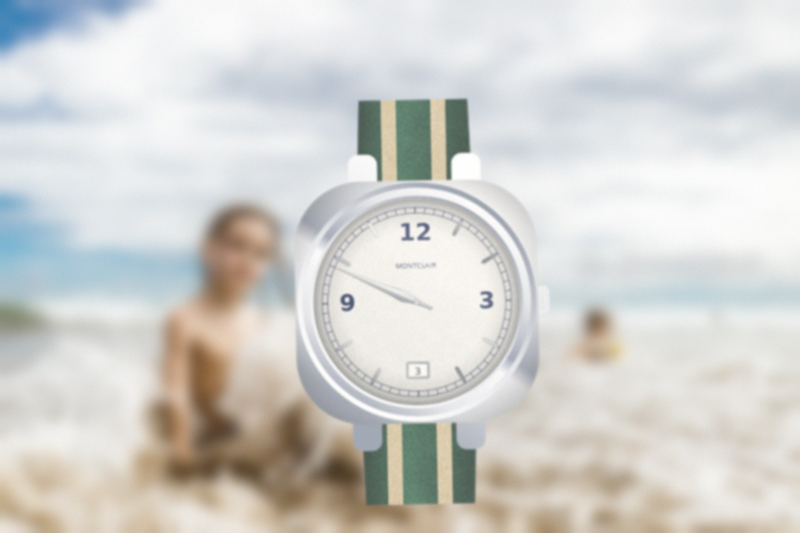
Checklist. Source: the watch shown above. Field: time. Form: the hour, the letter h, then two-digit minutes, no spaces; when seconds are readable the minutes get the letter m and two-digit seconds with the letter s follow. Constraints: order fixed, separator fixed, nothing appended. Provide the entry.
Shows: 9h49
